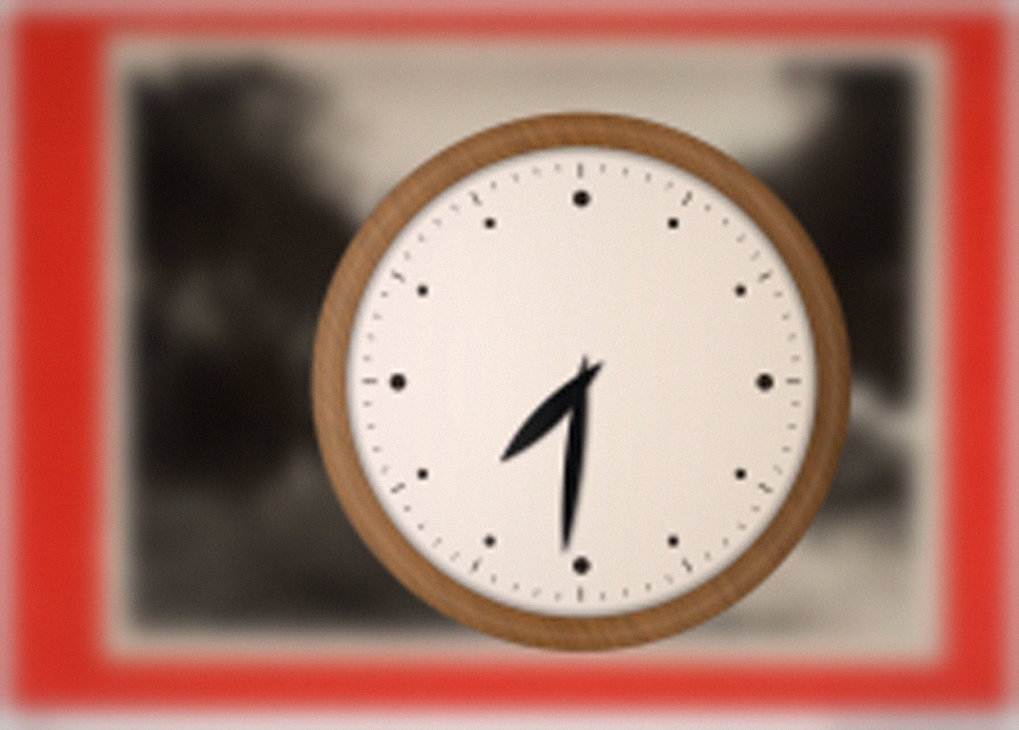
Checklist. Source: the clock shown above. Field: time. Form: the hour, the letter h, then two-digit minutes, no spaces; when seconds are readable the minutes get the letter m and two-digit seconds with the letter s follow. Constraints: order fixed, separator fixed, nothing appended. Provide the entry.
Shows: 7h31
